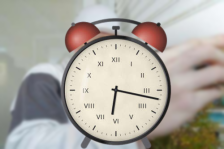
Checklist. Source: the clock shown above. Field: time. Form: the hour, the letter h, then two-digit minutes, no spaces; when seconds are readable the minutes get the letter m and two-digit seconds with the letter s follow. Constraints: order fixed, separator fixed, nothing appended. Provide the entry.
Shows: 6h17
